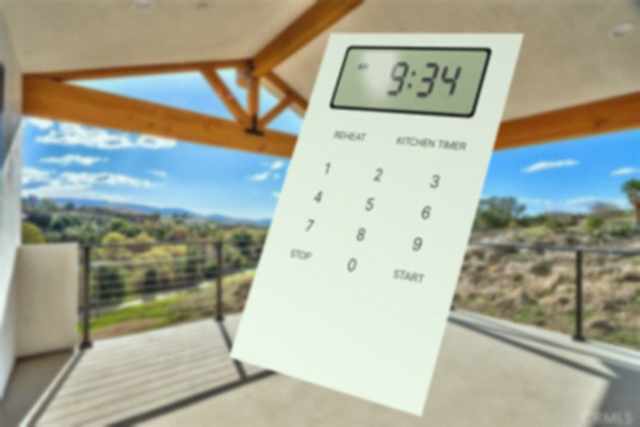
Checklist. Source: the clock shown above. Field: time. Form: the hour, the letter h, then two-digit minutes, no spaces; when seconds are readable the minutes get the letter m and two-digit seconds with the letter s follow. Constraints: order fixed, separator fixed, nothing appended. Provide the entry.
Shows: 9h34
